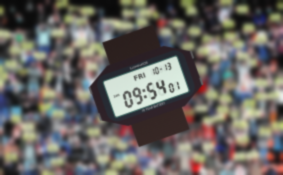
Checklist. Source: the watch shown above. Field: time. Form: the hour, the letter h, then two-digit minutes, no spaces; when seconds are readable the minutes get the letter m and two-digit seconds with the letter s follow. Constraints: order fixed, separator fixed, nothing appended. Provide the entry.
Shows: 9h54m01s
